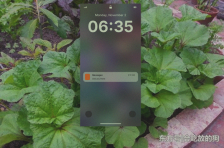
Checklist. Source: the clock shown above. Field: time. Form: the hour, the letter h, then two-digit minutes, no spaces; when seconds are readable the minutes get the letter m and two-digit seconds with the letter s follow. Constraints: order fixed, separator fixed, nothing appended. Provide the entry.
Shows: 6h35
